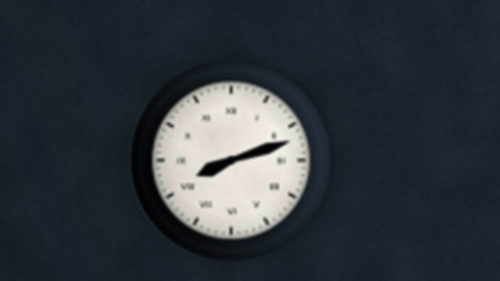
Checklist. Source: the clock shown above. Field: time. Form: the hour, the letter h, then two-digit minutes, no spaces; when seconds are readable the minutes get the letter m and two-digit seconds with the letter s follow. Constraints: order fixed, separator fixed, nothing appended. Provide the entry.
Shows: 8h12
